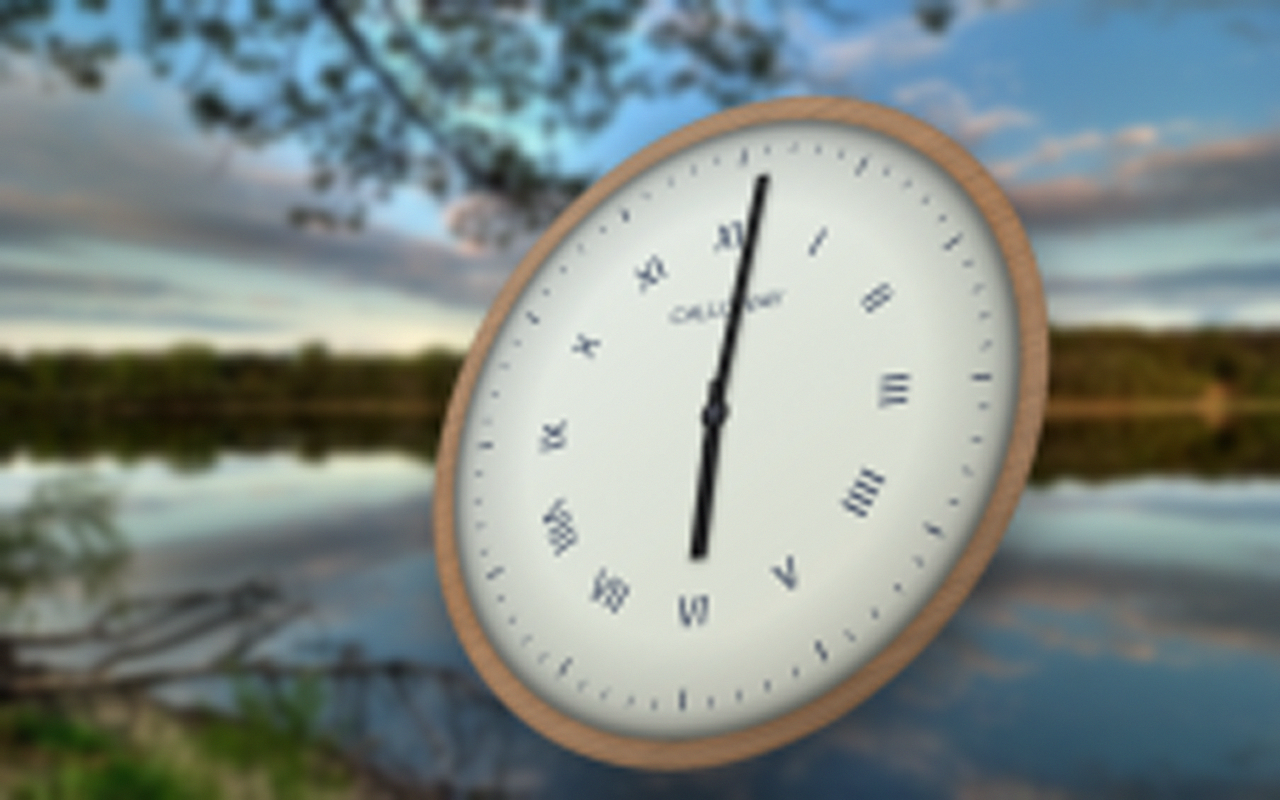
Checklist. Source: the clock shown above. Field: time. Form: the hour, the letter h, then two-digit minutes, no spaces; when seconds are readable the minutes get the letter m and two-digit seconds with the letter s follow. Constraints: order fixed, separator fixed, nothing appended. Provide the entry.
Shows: 6h01
